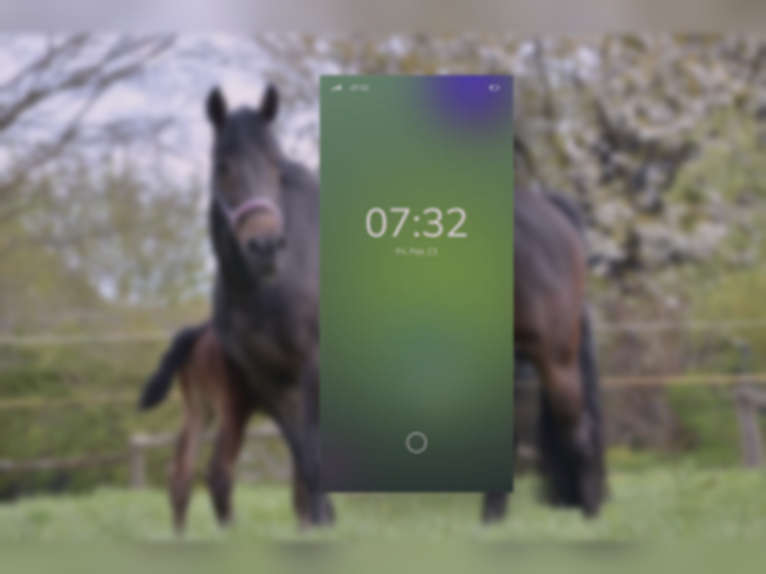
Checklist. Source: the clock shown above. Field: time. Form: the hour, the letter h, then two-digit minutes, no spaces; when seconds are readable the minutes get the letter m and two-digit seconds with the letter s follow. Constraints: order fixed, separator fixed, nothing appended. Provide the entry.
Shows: 7h32
